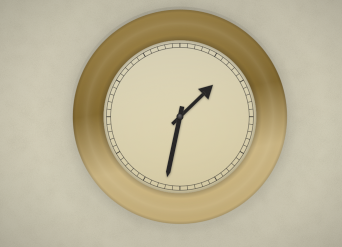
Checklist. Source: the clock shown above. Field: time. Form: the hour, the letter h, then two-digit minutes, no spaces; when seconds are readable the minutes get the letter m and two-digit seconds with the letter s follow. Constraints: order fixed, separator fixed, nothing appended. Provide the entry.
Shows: 1h32
